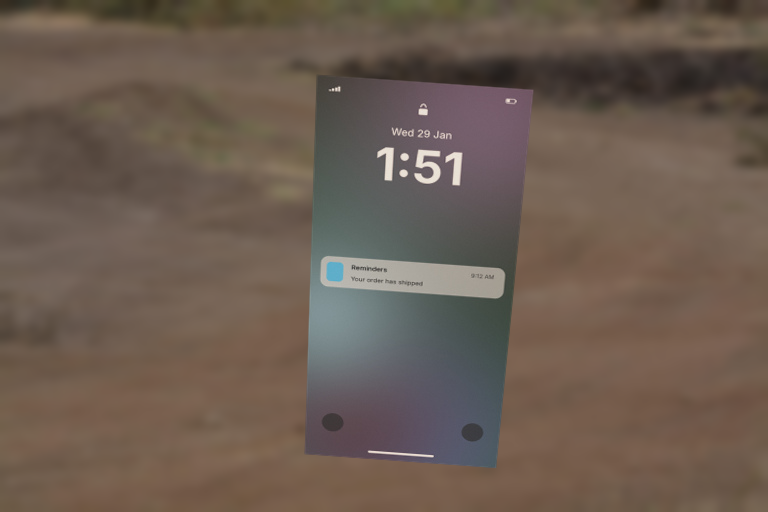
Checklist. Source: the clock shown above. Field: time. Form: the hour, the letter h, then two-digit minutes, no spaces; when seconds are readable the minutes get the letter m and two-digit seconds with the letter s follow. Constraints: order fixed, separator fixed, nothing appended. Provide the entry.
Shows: 1h51
